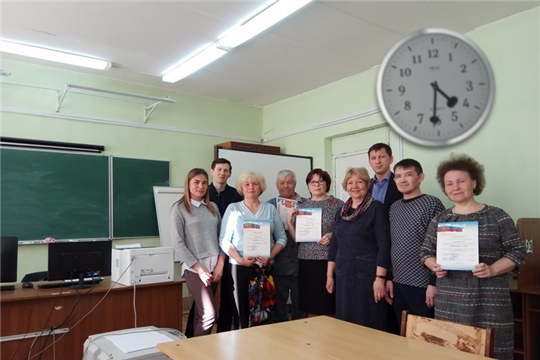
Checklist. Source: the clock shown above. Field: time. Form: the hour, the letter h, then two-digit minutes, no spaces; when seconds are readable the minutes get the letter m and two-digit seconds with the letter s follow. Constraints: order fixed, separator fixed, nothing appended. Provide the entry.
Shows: 4h31
